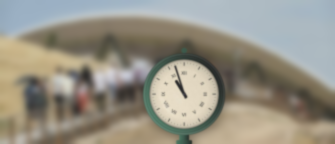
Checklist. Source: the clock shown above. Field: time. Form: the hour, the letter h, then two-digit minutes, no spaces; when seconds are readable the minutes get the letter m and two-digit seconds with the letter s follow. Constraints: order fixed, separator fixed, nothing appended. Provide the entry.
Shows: 10h57
